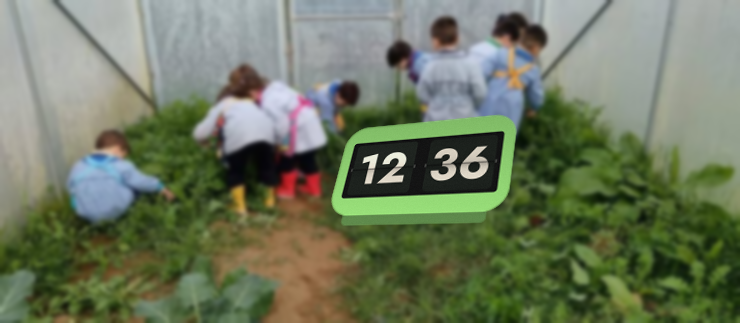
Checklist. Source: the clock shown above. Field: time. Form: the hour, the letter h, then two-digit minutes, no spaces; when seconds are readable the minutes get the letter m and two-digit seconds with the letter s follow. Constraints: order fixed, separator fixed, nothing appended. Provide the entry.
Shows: 12h36
